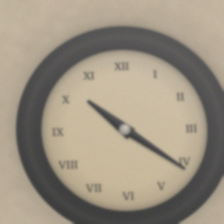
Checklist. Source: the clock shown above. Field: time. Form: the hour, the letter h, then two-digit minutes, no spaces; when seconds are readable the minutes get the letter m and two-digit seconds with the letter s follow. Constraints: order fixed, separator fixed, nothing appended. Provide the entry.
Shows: 10h21
